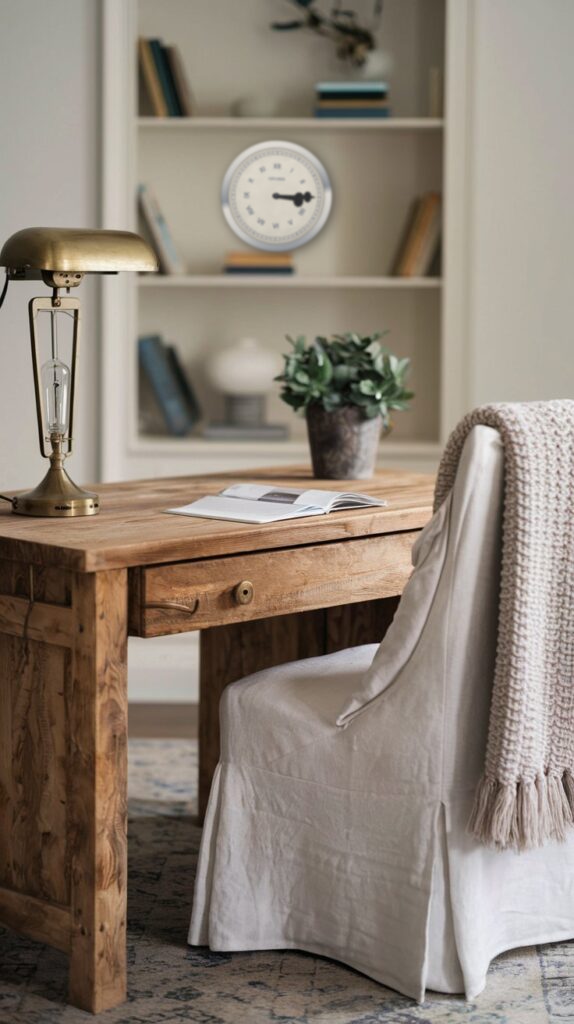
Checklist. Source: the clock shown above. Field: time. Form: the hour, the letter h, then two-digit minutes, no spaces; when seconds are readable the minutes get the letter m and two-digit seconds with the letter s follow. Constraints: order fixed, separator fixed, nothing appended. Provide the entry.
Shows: 3h15
